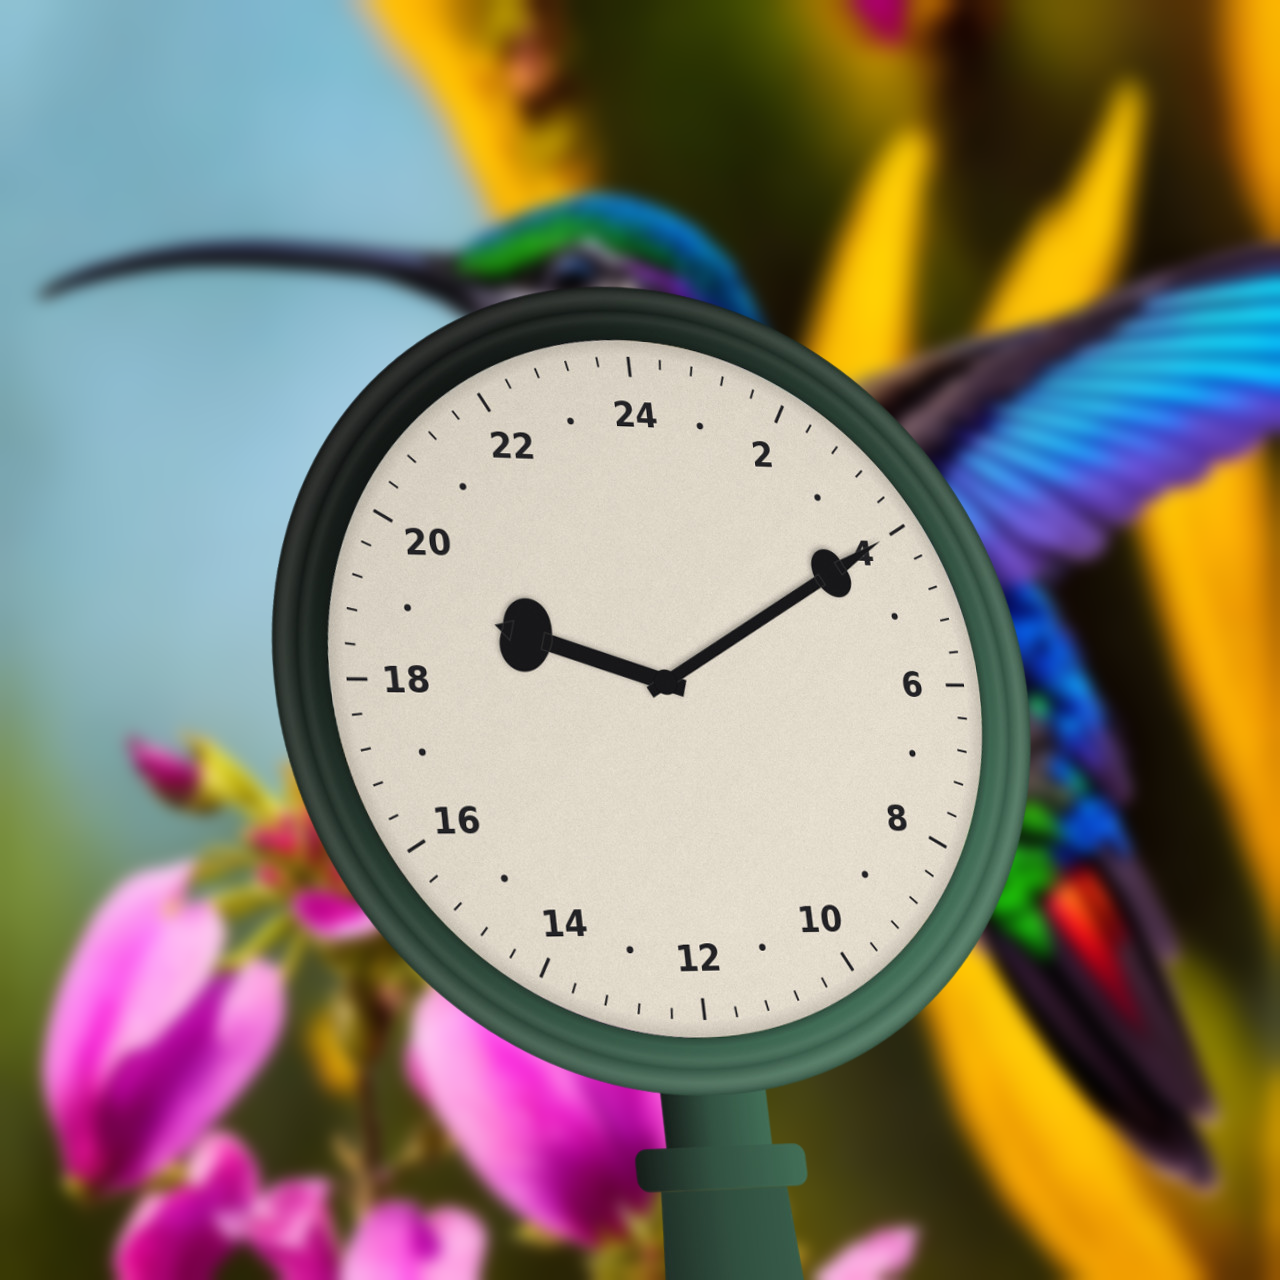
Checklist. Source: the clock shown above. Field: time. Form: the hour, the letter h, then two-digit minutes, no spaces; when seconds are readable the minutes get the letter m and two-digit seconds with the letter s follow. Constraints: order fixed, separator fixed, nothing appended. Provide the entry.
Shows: 19h10
